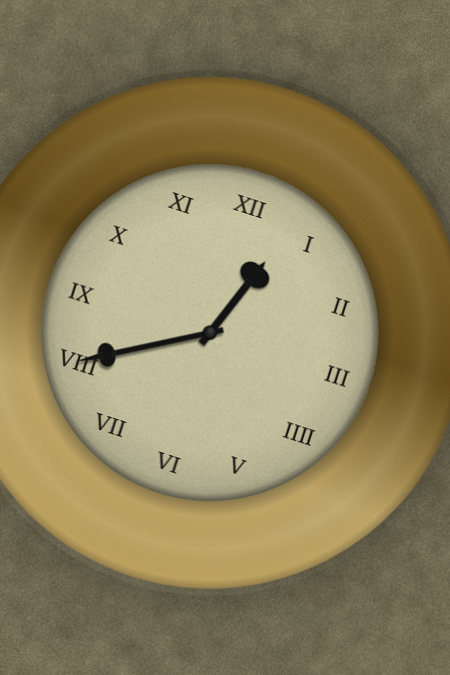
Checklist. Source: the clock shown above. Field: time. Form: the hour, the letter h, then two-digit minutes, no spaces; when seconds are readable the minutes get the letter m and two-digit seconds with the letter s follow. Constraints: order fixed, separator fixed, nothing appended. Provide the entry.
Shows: 12h40
